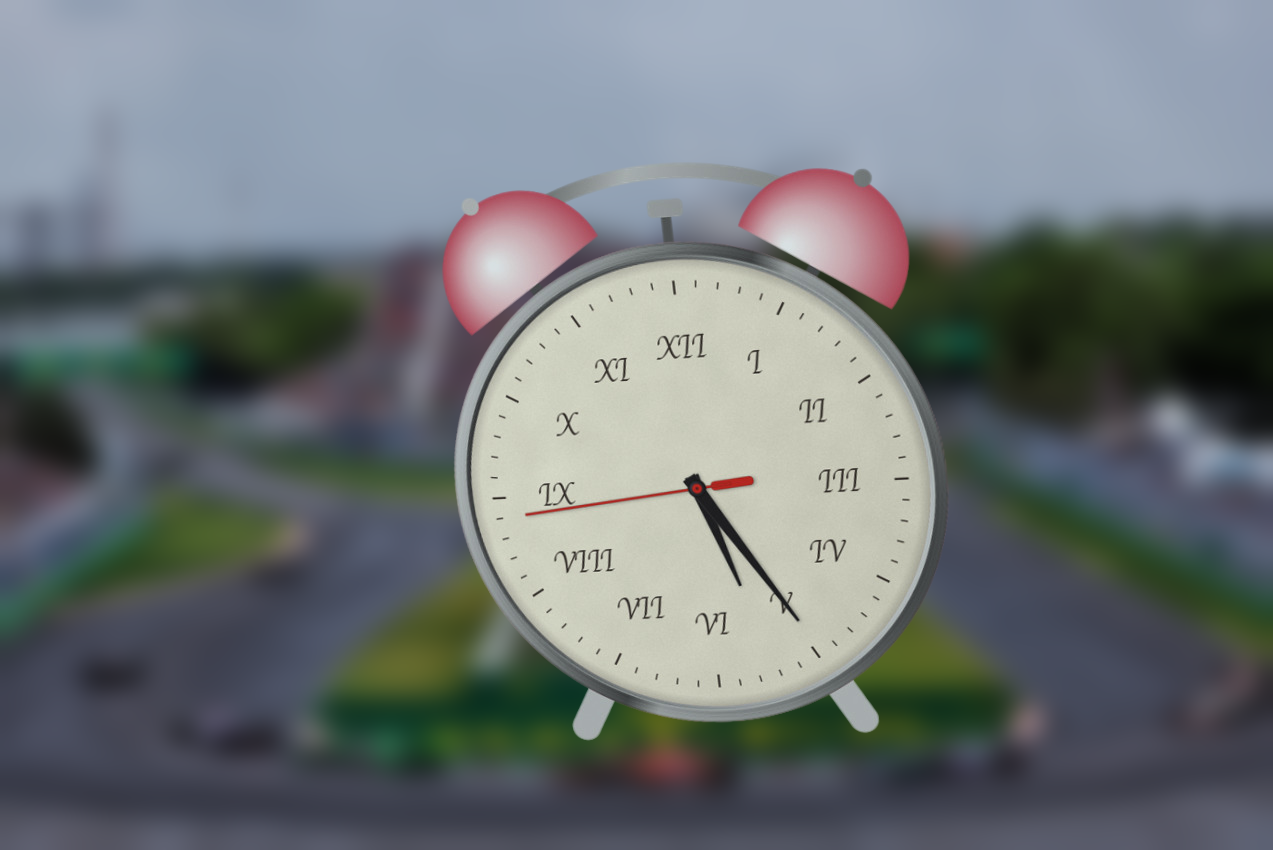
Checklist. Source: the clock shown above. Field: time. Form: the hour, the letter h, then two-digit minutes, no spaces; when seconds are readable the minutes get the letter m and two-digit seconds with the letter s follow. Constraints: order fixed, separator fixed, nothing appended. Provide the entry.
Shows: 5h24m44s
